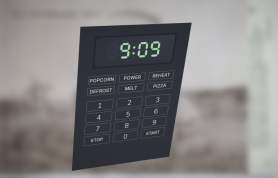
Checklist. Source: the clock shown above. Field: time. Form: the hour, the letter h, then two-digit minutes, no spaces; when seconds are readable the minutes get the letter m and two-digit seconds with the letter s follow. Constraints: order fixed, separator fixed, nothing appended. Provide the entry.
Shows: 9h09
